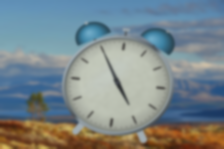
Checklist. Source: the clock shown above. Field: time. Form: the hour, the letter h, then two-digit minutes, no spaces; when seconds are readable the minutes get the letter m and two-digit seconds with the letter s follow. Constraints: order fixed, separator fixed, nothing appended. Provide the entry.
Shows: 4h55
